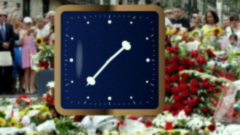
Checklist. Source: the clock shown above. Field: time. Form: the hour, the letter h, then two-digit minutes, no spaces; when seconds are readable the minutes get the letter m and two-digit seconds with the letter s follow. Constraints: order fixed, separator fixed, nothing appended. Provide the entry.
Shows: 1h37
